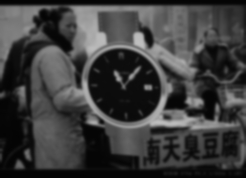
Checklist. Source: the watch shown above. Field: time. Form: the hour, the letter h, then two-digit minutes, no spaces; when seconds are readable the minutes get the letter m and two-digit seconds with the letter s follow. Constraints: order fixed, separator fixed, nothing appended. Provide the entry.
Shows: 11h07
